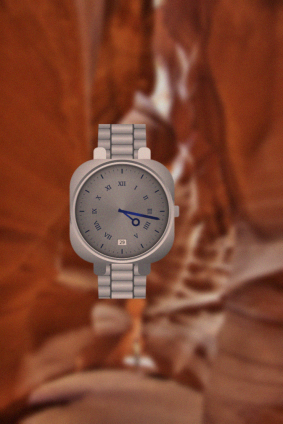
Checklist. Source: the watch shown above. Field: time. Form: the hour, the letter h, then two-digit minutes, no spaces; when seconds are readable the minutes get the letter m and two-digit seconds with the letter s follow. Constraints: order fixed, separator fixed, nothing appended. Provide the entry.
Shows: 4h17
